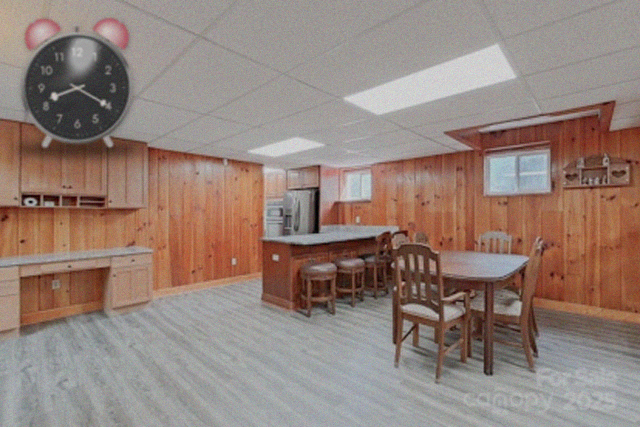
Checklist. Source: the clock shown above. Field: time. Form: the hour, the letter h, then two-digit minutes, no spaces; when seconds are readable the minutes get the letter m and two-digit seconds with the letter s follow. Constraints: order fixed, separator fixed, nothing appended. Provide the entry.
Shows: 8h20
